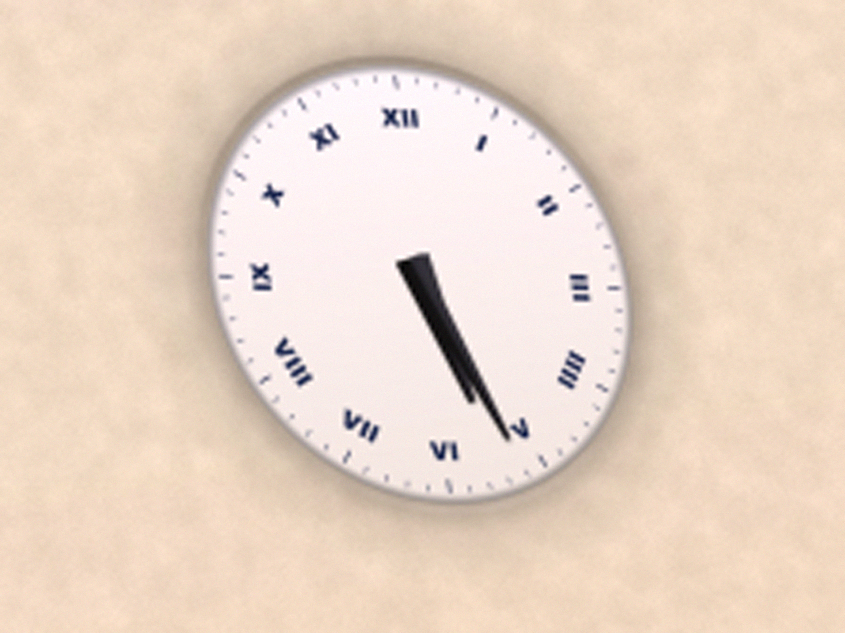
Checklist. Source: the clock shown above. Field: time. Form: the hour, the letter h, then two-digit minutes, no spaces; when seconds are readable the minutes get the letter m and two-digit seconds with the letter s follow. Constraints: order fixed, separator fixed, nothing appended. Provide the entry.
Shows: 5h26
